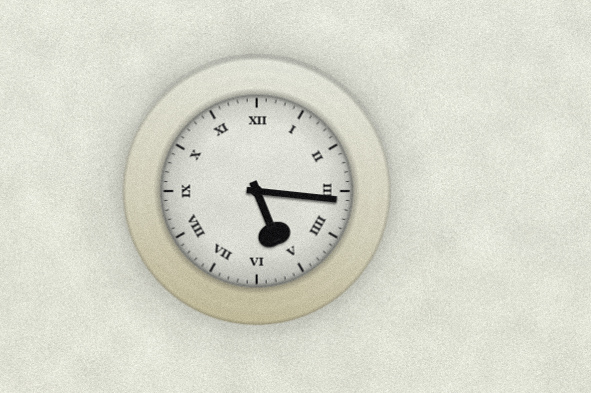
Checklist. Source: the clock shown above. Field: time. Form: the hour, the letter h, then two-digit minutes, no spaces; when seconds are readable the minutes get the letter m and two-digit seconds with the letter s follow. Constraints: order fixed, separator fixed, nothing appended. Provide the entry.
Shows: 5h16
